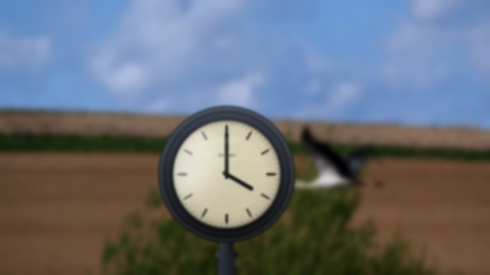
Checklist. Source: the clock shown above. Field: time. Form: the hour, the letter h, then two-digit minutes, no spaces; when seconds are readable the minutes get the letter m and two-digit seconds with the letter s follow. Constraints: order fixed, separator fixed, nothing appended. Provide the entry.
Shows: 4h00
